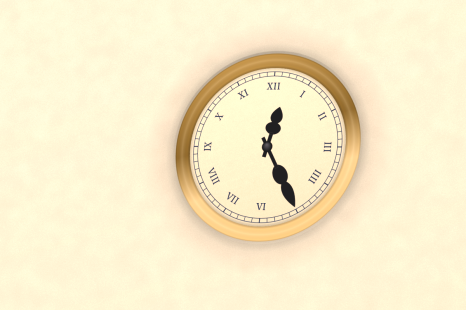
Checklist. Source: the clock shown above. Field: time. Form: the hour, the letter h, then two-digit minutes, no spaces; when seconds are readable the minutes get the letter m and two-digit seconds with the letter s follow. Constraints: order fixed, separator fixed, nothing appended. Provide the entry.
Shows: 12h25
